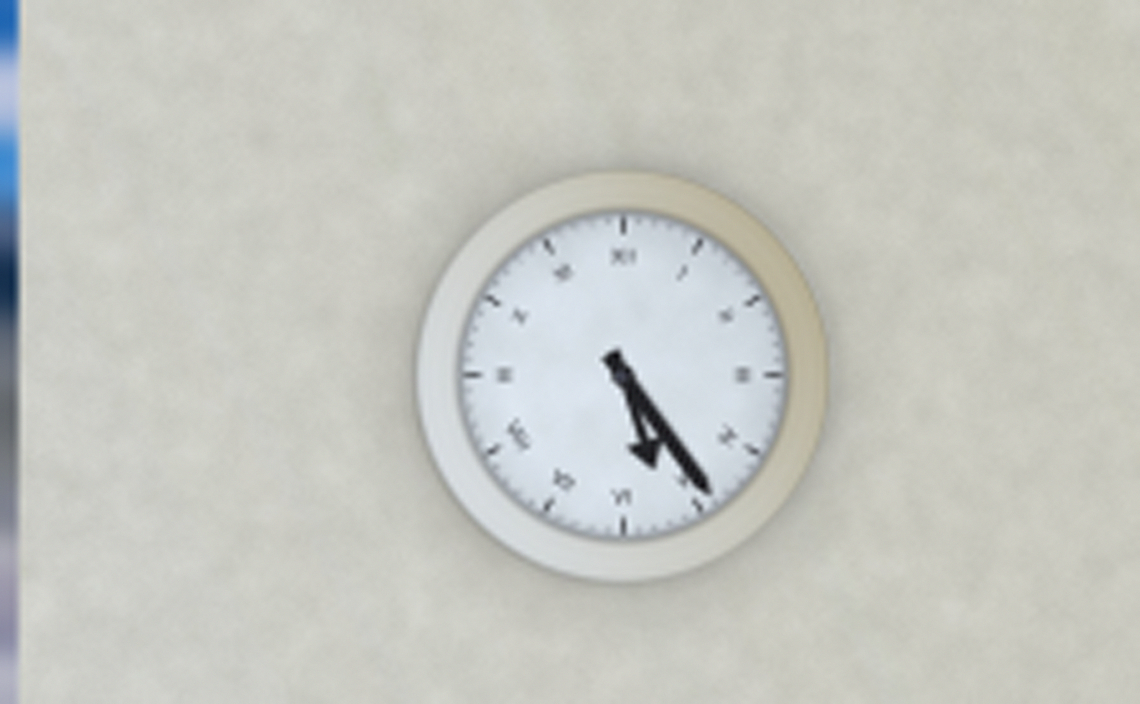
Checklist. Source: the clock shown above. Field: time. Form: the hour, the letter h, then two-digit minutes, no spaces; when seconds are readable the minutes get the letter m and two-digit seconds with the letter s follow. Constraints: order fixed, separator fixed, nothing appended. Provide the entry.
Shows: 5h24
